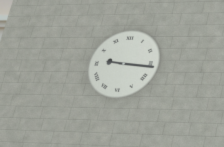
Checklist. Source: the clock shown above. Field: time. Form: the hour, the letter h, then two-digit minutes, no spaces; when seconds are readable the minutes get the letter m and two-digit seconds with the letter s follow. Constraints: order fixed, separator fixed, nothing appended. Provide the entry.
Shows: 9h16
